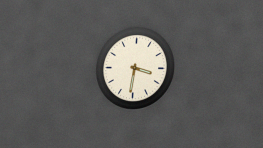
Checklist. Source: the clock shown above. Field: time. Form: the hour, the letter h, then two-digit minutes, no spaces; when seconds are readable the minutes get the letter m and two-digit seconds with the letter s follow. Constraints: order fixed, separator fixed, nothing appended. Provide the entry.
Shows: 3h31
